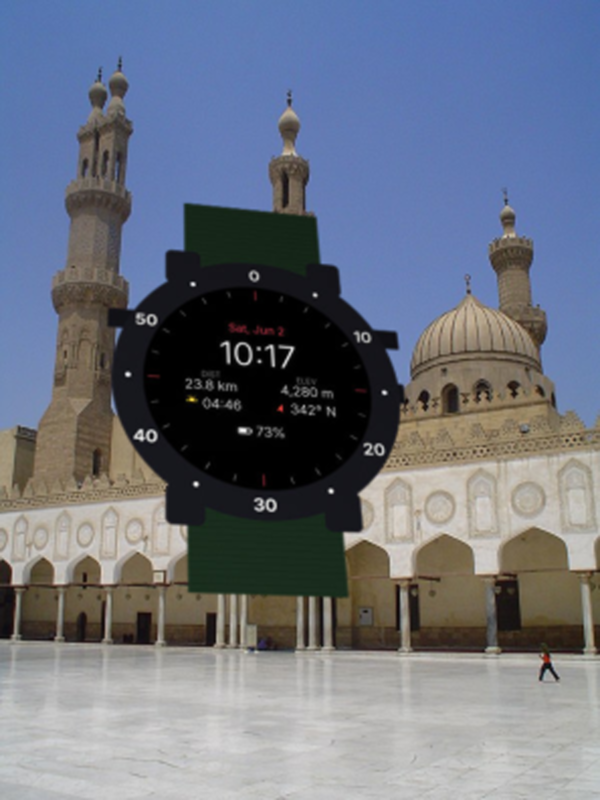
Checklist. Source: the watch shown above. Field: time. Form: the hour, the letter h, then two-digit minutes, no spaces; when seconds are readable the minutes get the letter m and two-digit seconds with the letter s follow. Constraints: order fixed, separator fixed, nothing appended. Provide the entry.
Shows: 10h17
